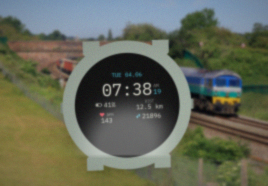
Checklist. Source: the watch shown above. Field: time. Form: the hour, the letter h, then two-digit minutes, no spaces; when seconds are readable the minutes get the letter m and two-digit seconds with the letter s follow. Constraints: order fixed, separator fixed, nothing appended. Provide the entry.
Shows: 7h38
